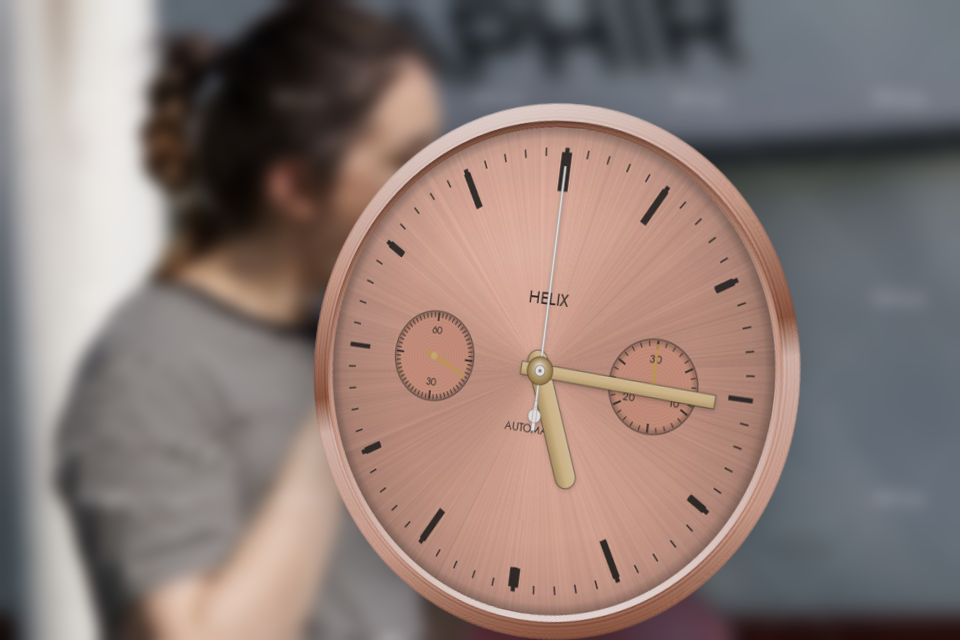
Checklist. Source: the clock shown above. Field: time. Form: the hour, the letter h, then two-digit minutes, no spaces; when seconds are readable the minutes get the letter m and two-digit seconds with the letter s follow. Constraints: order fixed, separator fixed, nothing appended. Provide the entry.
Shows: 5h15m19s
